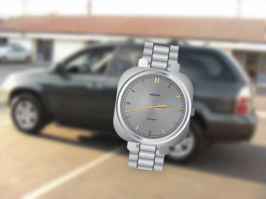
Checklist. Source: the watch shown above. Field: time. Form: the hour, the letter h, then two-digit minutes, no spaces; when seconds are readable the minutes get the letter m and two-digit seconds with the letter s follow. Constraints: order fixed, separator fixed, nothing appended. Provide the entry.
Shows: 2h42
